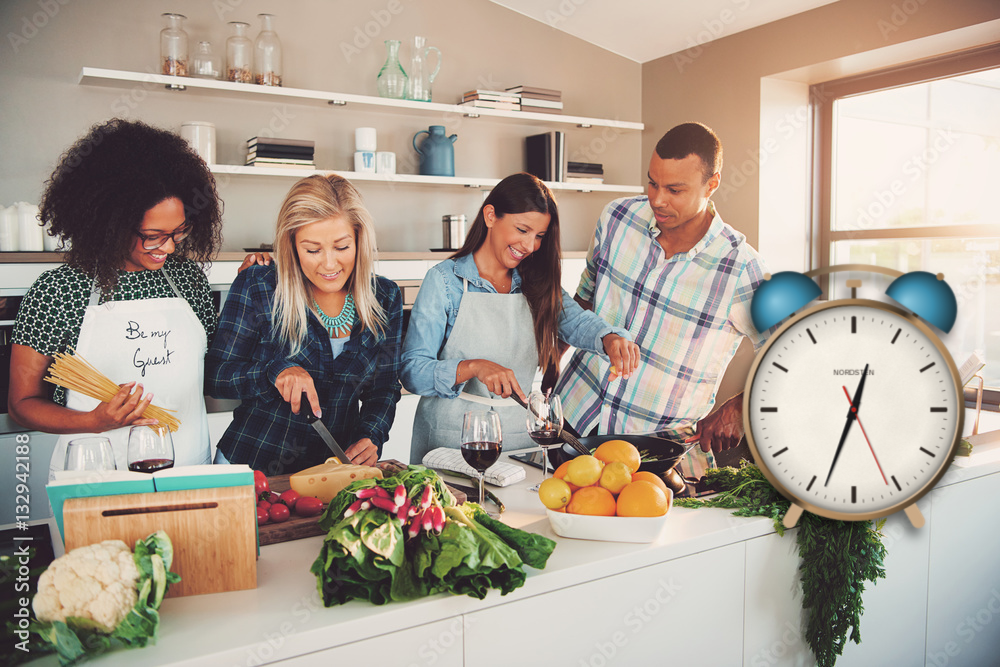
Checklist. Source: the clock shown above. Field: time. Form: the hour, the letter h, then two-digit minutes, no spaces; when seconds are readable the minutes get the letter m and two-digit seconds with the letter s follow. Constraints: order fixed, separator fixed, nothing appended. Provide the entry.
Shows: 12h33m26s
